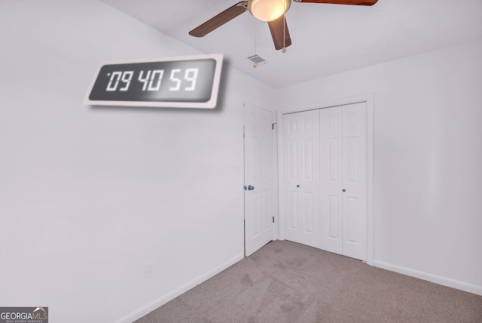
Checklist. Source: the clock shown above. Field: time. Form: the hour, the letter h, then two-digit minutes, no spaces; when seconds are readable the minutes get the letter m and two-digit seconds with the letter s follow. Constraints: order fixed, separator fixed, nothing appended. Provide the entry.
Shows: 9h40m59s
